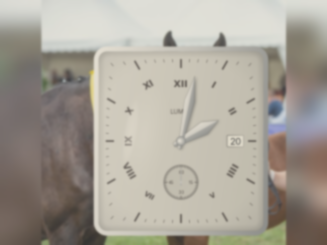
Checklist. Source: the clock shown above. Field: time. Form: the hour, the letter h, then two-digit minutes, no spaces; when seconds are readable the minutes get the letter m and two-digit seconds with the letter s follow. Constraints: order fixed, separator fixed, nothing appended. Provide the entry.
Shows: 2h02
